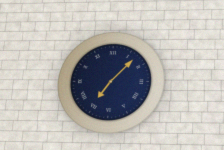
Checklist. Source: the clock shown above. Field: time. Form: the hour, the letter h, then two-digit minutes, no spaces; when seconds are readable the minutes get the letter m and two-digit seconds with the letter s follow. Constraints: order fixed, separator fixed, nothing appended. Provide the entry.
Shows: 7h07
